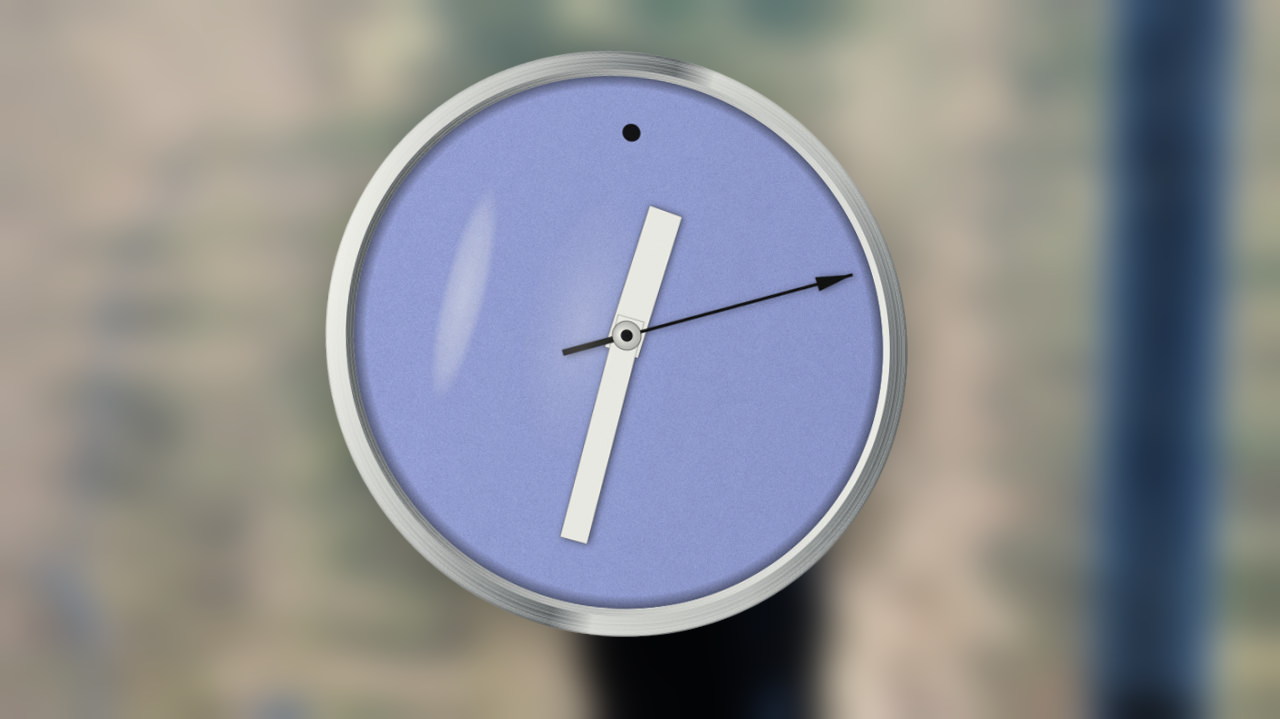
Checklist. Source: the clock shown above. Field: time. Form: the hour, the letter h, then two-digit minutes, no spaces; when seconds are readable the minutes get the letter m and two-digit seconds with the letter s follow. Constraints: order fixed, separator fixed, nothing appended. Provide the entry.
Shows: 12h32m12s
